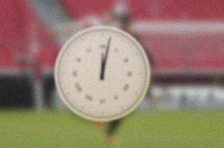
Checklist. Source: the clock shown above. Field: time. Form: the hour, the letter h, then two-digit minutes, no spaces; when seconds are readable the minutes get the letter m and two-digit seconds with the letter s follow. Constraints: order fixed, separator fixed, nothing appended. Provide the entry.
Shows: 12h02
